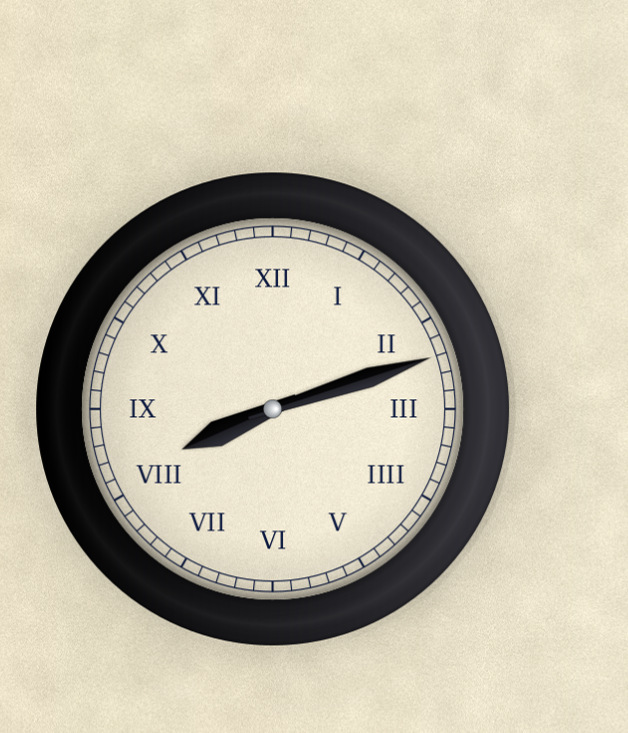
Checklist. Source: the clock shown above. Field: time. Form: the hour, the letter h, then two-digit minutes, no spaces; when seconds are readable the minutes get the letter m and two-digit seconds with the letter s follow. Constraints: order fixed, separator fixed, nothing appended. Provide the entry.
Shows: 8h12
